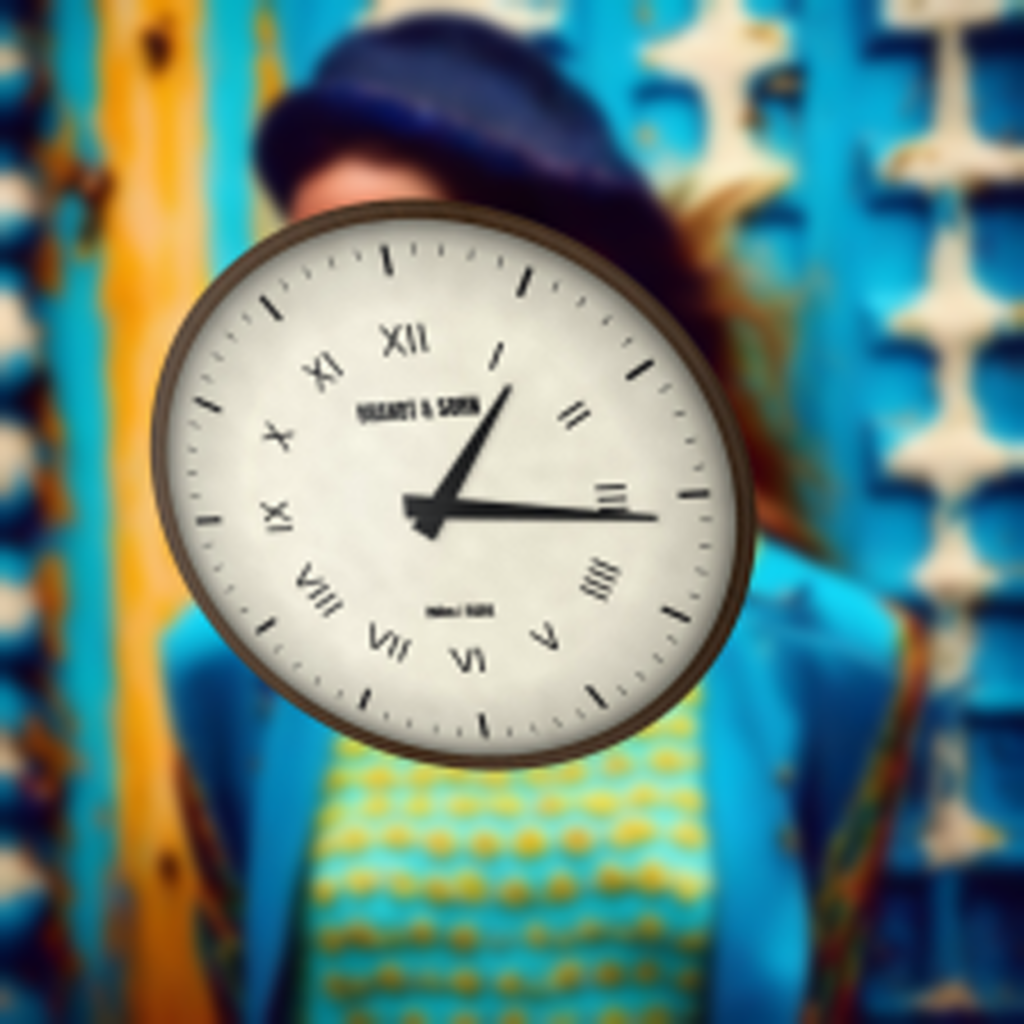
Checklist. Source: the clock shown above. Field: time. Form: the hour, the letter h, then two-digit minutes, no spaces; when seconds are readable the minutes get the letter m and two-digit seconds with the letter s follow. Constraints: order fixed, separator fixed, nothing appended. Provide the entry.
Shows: 1h16
